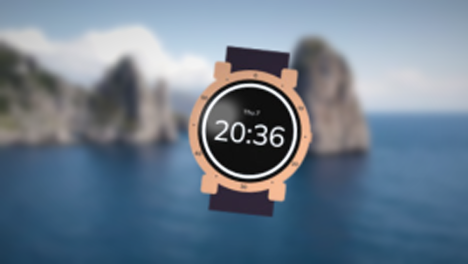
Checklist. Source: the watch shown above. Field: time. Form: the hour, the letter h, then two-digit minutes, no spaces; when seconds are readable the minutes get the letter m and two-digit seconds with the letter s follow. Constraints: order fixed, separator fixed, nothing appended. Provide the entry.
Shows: 20h36
